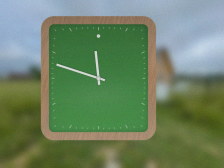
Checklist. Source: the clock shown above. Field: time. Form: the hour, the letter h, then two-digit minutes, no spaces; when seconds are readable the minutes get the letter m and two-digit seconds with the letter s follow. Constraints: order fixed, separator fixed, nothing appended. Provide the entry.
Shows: 11h48
